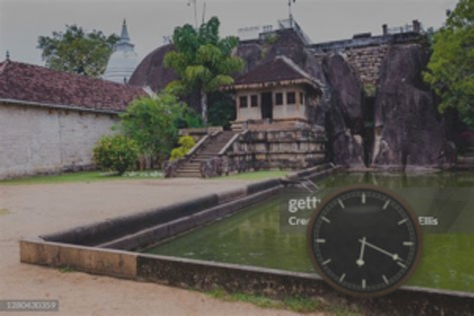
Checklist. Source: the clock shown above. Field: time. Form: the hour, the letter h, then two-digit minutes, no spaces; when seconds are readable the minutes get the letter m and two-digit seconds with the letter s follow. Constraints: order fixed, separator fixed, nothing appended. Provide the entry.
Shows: 6h19
